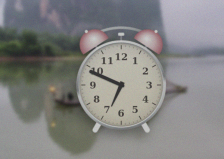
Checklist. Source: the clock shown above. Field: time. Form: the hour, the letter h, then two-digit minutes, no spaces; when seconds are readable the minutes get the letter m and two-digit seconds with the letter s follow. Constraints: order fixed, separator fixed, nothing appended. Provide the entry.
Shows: 6h49
